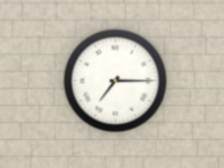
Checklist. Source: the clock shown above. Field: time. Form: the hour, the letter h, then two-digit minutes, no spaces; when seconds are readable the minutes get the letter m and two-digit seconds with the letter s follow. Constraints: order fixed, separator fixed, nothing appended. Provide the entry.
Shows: 7h15
